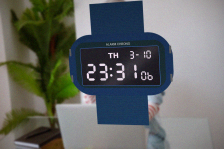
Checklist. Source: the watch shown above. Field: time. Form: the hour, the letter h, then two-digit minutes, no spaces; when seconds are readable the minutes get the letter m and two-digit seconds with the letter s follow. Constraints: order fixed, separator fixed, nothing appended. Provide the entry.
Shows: 23h31m06s
